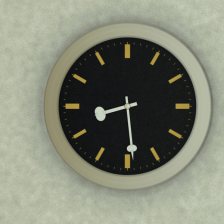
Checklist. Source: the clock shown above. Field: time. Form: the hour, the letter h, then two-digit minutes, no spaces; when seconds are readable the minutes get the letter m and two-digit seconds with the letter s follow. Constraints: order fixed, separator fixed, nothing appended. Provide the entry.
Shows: 8h29
